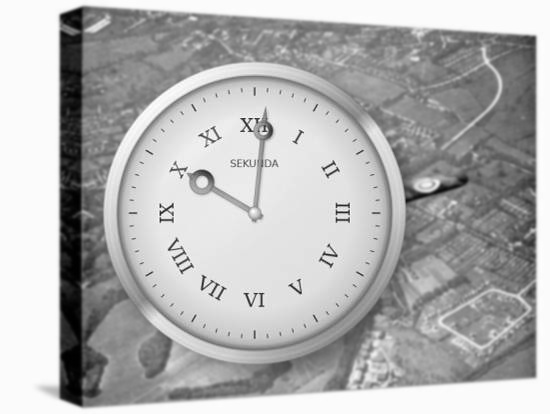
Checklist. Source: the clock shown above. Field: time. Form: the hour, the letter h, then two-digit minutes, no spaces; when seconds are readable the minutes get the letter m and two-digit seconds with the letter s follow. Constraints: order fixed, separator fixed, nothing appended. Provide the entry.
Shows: 10h01
